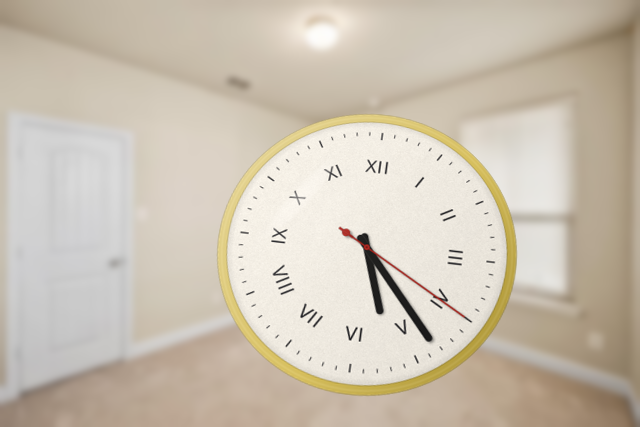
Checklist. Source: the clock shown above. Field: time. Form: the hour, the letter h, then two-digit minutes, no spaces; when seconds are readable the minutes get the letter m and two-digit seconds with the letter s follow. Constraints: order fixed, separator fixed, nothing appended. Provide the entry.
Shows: 5h23m20s
